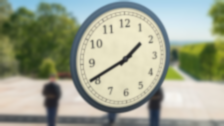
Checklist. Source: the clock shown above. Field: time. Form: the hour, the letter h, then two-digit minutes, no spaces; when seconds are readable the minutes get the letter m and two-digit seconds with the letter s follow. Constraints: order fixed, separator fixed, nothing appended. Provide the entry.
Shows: 1h41
